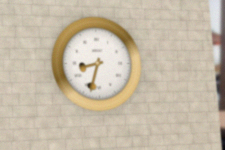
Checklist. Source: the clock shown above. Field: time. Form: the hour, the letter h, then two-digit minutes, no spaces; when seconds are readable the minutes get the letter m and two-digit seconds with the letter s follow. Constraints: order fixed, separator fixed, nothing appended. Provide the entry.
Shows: 8h33
